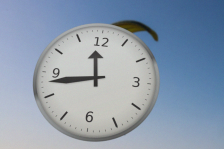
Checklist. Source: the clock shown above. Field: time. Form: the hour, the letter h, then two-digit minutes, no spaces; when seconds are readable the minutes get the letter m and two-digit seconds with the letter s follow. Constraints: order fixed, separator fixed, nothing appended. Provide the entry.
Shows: 11h43
